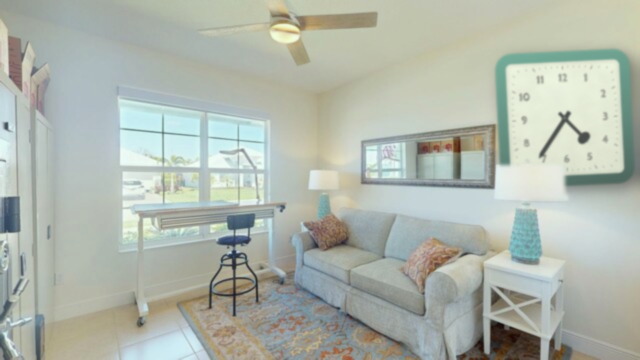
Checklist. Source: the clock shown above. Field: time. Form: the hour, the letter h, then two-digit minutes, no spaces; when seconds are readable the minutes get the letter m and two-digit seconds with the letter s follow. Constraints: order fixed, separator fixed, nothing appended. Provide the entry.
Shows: 4h36
